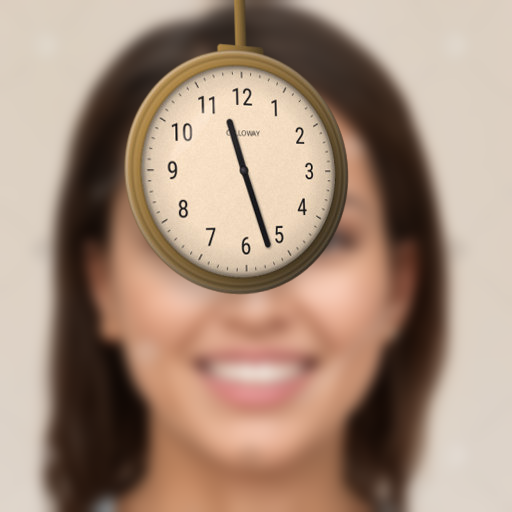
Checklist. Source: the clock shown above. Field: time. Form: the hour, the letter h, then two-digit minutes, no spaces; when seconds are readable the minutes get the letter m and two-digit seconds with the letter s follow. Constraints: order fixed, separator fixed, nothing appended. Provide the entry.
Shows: 11h27
